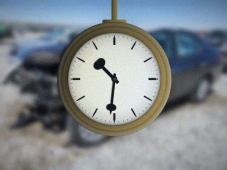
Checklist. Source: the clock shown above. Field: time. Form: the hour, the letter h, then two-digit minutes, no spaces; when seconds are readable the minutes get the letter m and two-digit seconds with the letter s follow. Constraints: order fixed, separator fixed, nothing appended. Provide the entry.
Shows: 10h31
